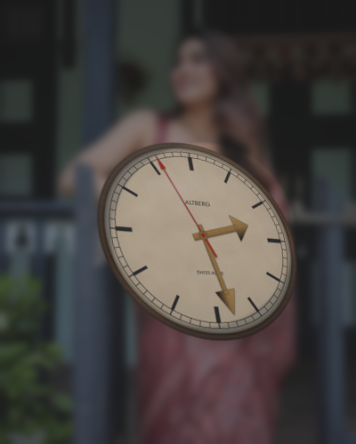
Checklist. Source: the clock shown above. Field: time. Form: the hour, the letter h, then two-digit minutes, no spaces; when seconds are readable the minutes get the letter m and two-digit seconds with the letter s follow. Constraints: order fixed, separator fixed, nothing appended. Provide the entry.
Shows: 2h27m56s
